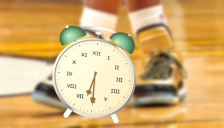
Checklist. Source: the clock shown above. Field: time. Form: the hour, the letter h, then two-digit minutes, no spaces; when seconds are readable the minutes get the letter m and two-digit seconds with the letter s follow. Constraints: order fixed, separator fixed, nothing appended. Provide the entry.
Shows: 6h30
